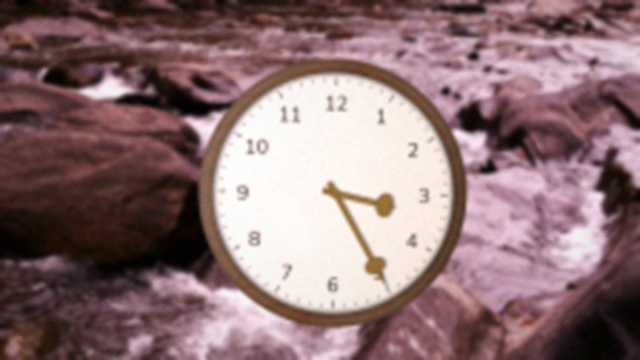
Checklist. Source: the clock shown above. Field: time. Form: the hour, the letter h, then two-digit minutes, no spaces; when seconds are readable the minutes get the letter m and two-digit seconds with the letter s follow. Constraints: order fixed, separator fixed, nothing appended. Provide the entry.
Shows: 3h25
